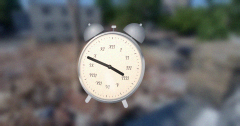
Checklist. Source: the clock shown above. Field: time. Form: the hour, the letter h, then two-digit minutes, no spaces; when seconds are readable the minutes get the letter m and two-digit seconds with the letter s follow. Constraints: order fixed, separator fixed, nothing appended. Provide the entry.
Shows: 3h48
